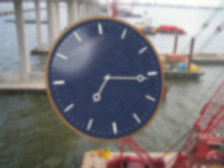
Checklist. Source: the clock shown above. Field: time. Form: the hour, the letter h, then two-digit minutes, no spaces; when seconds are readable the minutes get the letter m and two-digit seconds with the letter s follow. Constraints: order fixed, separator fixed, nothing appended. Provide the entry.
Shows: 7h16
